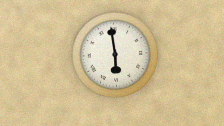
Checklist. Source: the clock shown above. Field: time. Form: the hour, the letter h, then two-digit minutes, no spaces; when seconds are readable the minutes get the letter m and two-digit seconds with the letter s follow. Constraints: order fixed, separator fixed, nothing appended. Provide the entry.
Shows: 5h59
